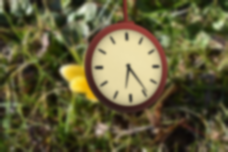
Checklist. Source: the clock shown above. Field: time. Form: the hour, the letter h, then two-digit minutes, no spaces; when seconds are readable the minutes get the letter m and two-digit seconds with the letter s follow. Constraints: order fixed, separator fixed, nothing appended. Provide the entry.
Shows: 6h24
